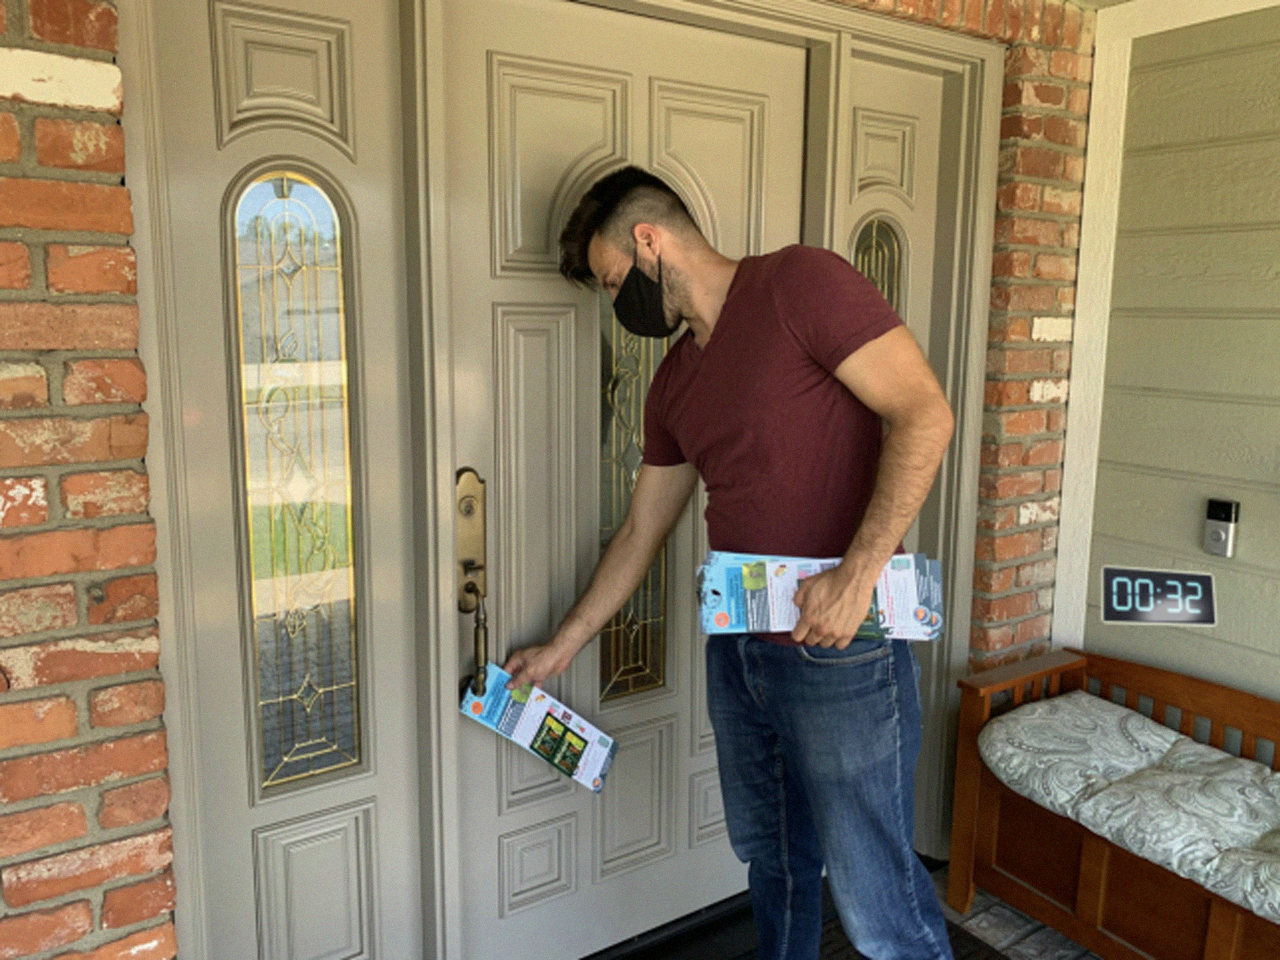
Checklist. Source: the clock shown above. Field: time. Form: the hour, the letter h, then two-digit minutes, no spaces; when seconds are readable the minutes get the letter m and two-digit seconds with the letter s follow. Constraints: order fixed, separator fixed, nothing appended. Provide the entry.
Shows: 0h32
